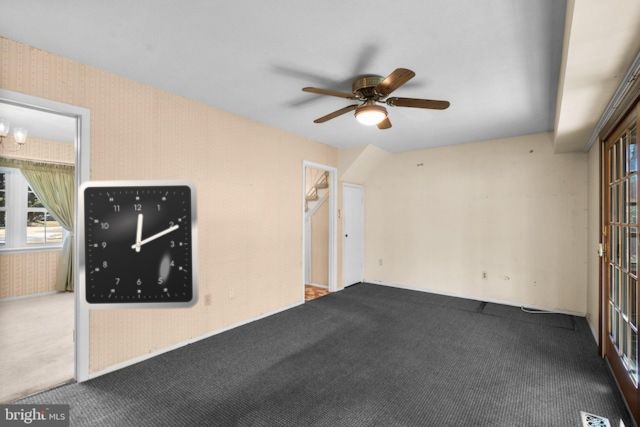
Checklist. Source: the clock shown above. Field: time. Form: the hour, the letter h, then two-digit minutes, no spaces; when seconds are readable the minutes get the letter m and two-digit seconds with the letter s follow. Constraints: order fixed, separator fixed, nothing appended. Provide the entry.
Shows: 12h11
